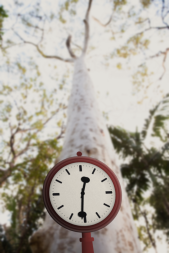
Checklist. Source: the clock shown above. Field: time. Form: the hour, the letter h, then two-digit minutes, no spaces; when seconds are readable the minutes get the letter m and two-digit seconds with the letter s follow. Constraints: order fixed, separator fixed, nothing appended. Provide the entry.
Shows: 12h31
